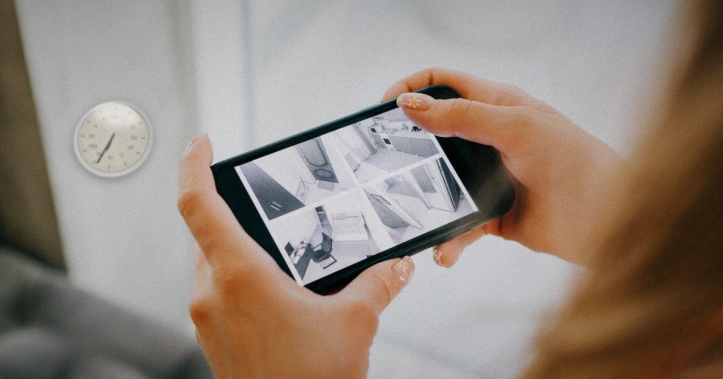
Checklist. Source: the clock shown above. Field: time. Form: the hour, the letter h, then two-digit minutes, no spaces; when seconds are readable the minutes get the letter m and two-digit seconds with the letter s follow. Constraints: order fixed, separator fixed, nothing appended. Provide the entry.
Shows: 6h34
